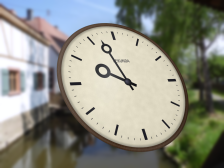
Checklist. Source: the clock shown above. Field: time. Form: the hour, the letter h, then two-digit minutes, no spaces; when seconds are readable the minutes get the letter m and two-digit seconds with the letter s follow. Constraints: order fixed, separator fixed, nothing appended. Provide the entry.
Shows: 9h57
